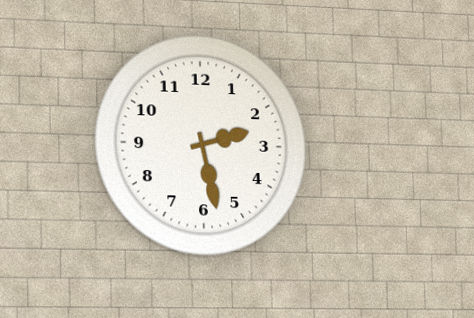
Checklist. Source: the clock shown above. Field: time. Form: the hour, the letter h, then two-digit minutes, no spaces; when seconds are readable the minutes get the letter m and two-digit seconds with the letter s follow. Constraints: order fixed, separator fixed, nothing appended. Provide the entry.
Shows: 2h28
